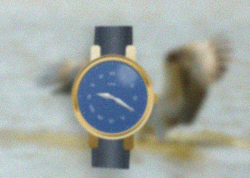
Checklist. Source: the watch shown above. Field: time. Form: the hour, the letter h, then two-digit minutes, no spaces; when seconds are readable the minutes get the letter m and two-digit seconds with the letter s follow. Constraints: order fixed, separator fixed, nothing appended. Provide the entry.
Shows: 9h20
